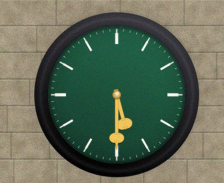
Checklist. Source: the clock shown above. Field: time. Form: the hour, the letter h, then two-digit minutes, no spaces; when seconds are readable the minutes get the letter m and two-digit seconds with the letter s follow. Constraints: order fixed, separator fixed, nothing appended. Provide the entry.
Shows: 5h30
